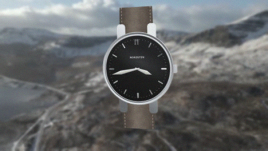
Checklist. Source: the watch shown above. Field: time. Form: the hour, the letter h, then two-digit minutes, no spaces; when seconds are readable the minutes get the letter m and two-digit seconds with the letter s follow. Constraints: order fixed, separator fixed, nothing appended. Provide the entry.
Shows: 3h43
